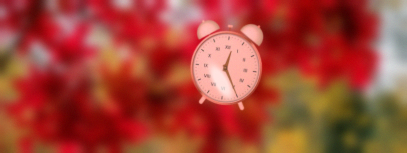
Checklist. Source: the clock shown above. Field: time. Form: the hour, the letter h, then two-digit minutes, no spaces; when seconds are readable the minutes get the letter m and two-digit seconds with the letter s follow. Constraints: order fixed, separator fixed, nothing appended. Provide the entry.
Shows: 12h25
